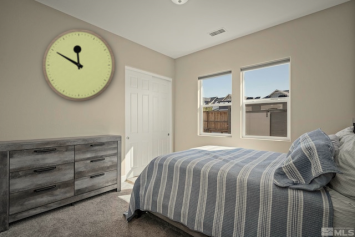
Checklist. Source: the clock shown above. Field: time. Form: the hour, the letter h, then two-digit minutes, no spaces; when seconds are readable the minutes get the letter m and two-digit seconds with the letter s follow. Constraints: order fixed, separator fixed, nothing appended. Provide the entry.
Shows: 11h50
